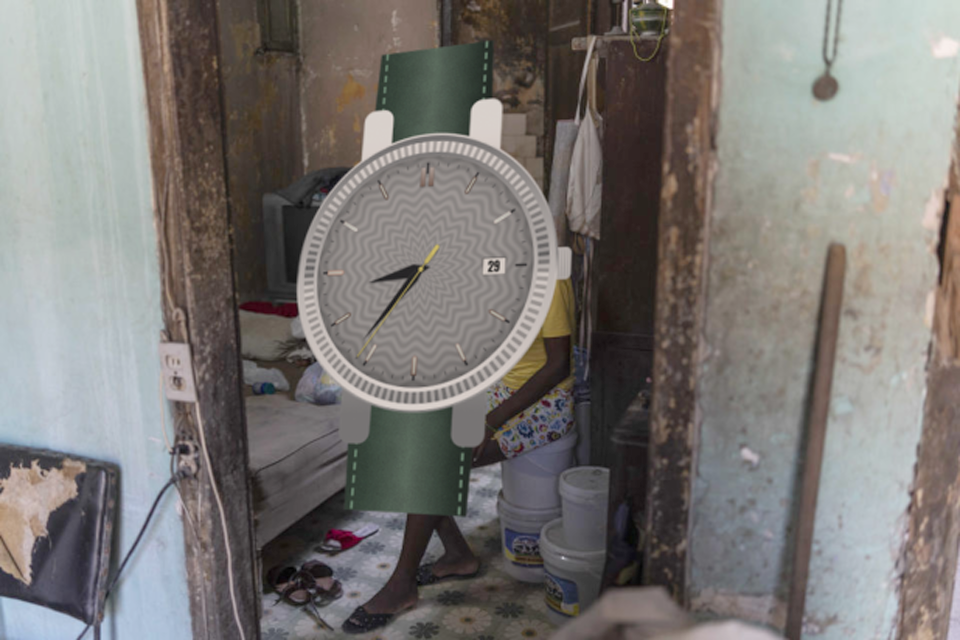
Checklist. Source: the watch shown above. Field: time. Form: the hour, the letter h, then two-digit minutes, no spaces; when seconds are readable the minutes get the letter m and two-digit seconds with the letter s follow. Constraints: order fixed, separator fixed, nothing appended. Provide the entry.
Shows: 8h36m36s
